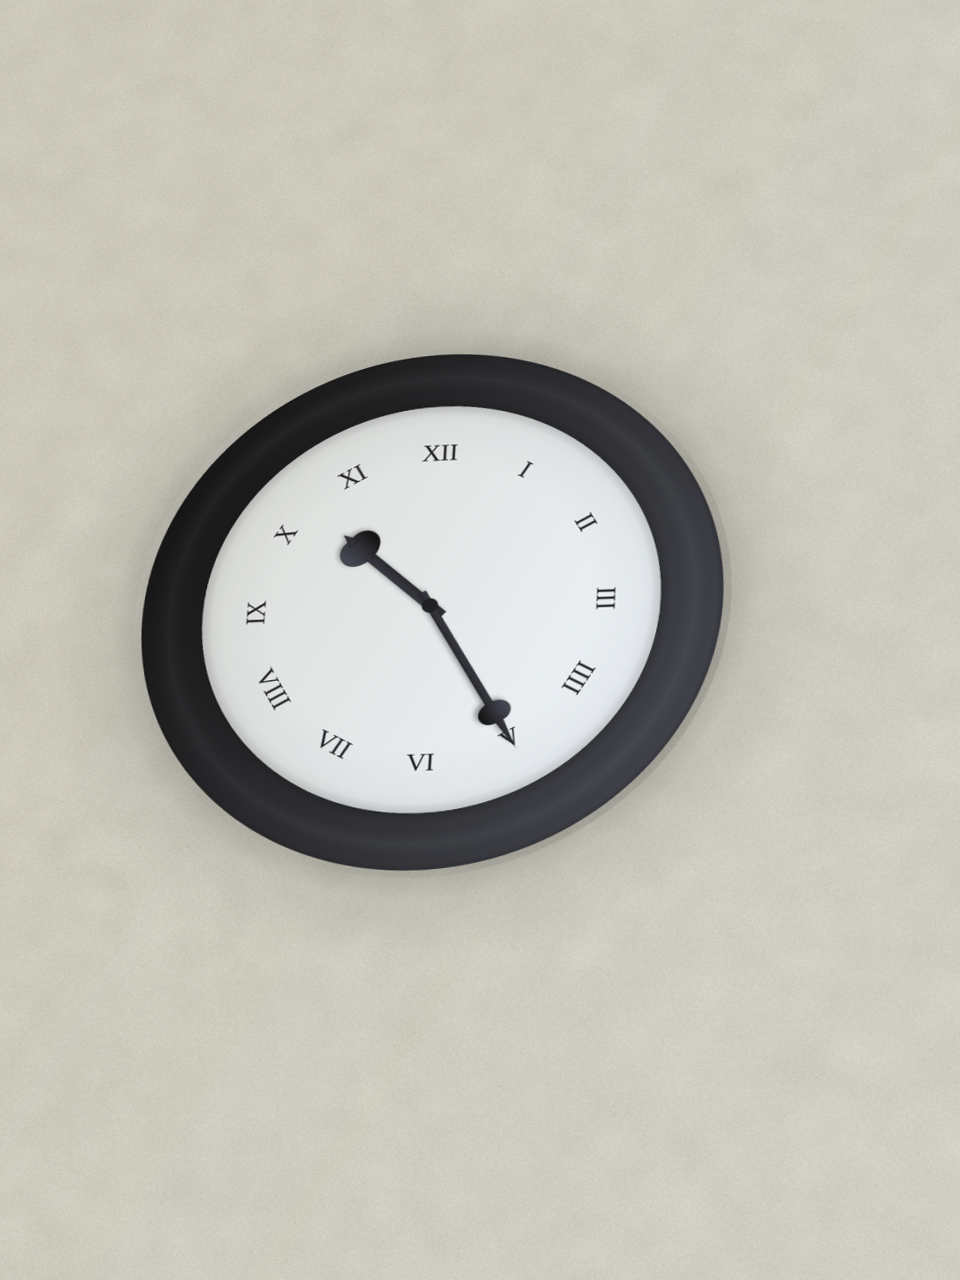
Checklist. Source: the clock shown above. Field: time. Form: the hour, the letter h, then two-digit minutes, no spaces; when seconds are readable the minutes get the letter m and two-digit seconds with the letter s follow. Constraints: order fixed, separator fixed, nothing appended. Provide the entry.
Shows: 10h25
